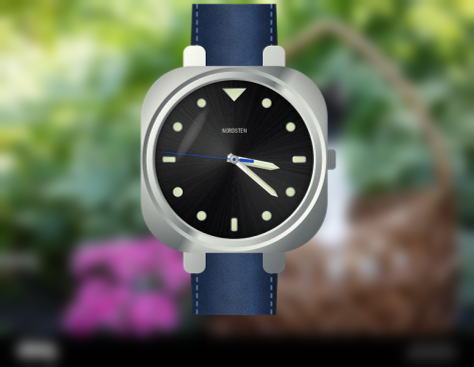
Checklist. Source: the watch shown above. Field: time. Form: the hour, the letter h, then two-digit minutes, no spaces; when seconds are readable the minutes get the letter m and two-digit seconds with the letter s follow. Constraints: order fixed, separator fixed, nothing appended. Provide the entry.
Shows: 3h21m46s
